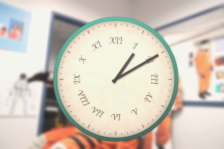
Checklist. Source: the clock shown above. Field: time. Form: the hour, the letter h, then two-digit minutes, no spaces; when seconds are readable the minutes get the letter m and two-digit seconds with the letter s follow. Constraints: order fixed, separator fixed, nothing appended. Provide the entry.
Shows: 1h10
